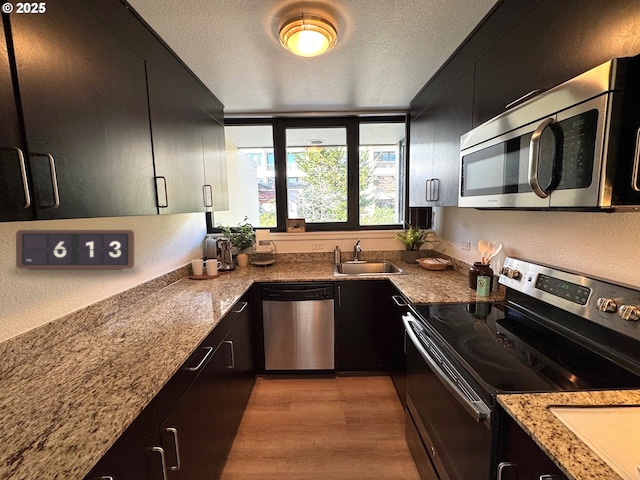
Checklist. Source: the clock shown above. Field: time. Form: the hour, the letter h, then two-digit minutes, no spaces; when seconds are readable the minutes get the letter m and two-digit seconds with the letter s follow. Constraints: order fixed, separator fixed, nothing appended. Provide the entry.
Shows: 6h13
